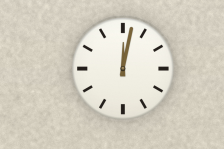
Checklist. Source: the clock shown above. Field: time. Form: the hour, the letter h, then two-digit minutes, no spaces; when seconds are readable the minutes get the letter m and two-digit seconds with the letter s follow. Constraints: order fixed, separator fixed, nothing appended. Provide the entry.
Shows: 12h02
